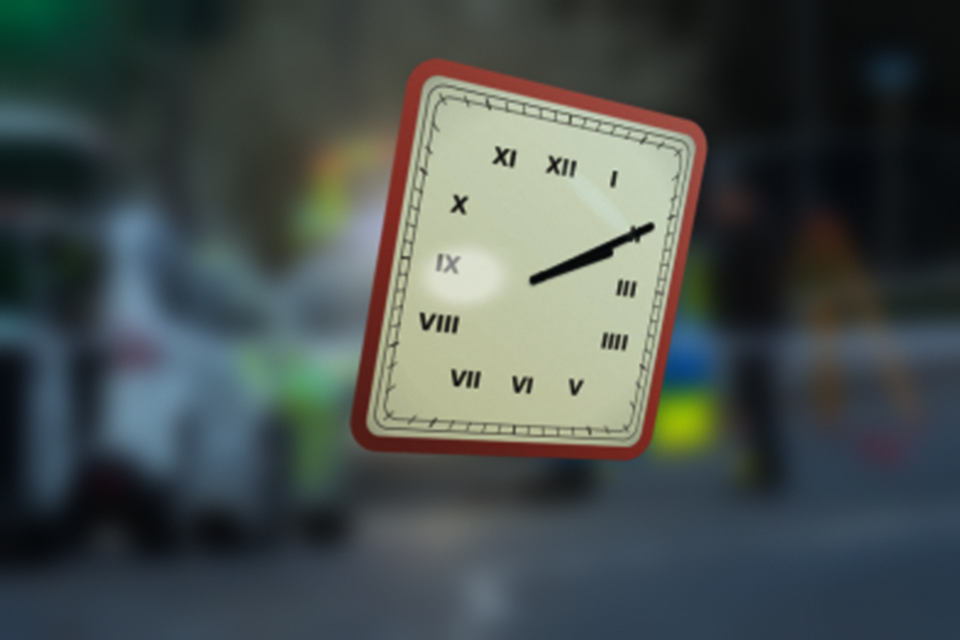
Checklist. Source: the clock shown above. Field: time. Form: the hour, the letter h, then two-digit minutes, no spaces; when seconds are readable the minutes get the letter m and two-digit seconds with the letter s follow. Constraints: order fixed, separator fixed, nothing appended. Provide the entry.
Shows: 2h10
